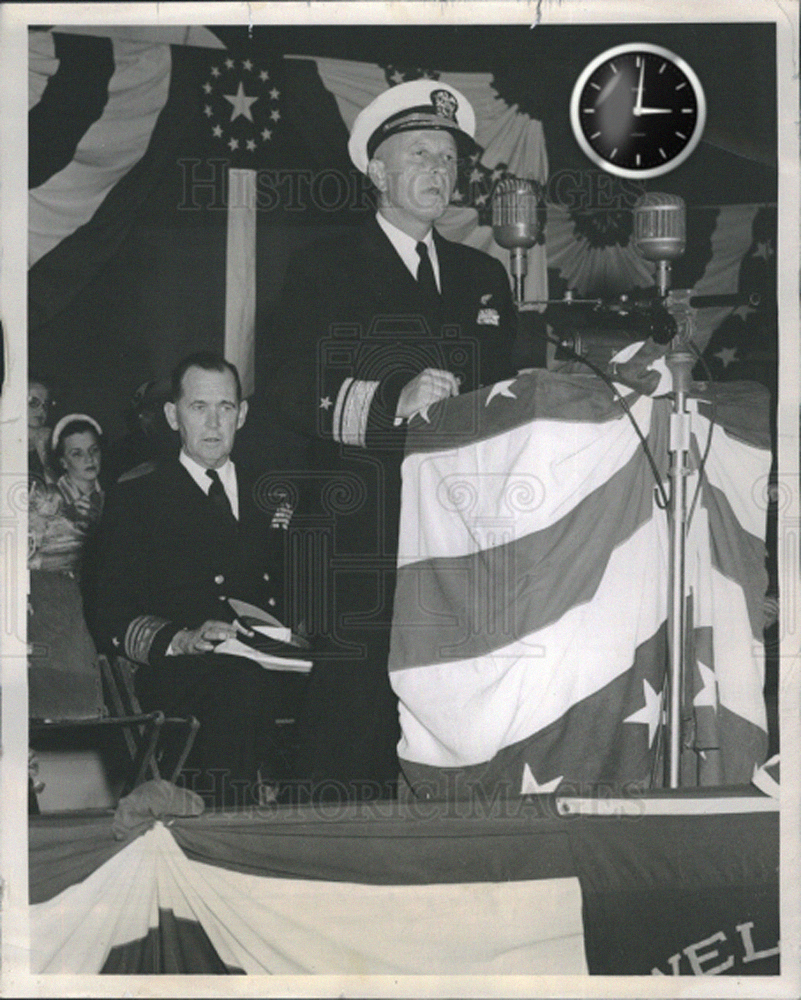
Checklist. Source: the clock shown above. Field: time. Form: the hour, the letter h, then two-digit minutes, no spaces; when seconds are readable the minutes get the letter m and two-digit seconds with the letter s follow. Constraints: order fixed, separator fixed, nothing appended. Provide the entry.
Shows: 3h01
